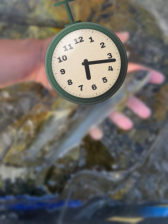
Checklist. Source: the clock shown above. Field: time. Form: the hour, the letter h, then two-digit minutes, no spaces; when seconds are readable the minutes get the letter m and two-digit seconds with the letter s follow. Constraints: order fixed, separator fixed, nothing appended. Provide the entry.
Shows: 6h17
